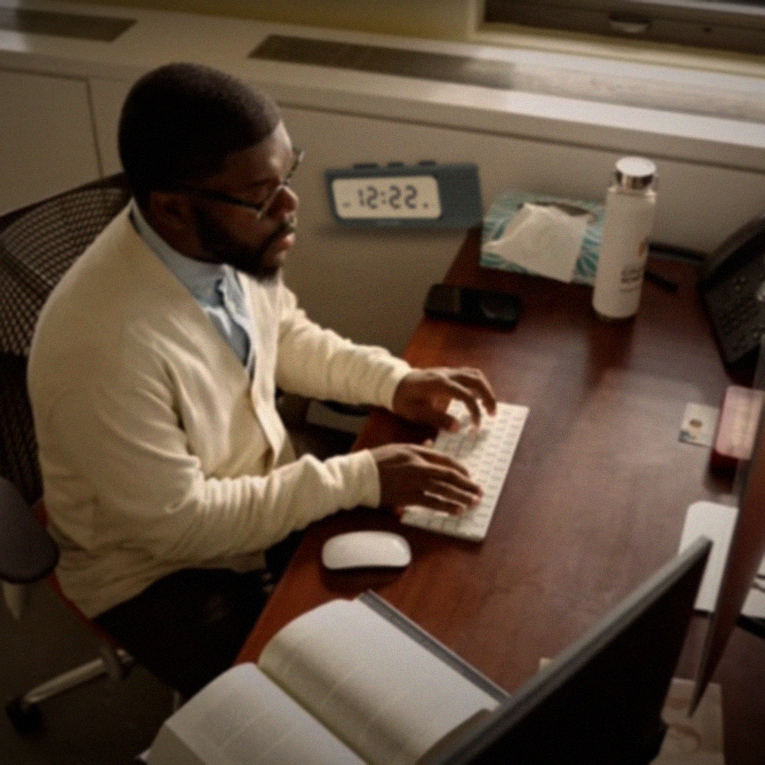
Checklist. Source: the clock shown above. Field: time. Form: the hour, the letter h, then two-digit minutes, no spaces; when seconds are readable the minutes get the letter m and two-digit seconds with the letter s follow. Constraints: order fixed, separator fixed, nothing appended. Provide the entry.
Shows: 12h22
